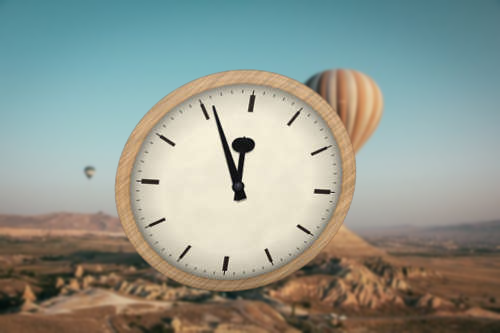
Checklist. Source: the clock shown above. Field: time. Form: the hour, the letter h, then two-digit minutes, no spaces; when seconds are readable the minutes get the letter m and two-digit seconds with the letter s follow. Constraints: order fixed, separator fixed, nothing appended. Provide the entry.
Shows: 11h56
